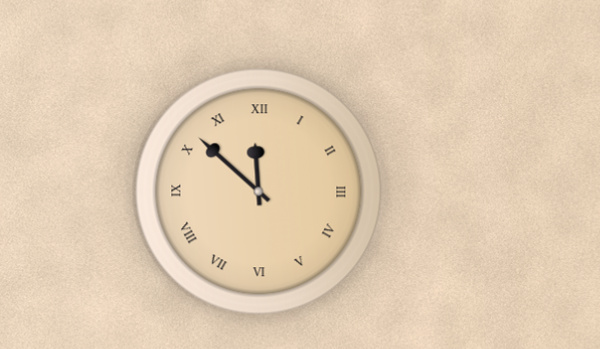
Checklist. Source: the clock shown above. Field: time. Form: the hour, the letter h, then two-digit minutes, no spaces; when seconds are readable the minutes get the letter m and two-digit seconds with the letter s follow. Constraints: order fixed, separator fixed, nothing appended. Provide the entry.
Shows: 11h52
